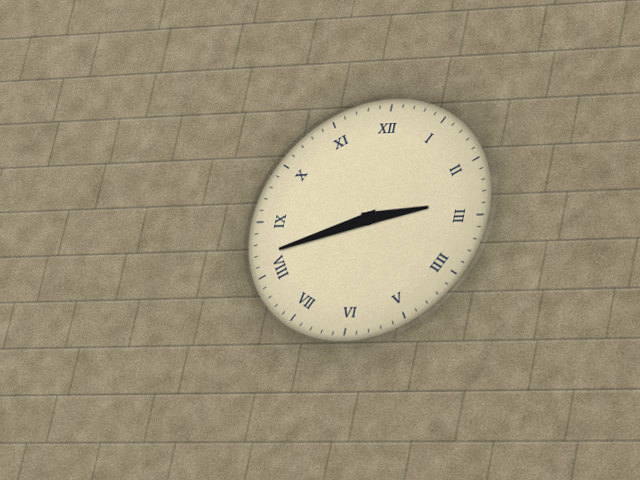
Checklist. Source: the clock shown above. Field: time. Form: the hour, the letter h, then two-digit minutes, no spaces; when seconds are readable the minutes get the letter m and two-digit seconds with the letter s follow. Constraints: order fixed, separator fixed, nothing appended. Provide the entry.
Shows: 2h42
